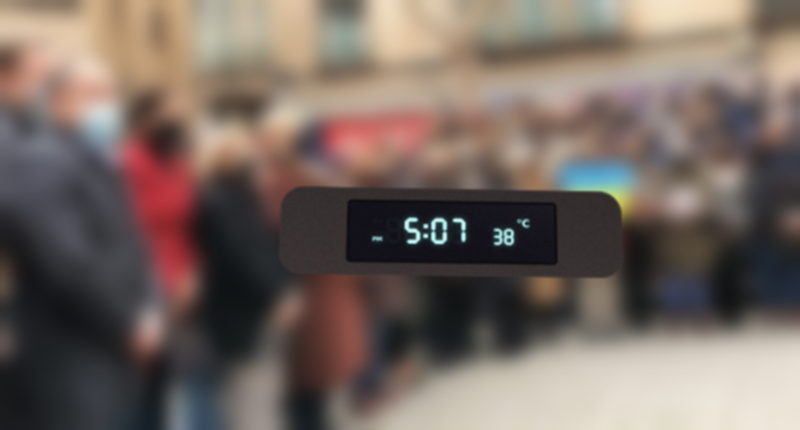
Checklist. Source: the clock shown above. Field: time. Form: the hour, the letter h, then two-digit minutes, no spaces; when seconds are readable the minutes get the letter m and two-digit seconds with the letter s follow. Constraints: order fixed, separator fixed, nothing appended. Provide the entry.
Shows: 5h07
